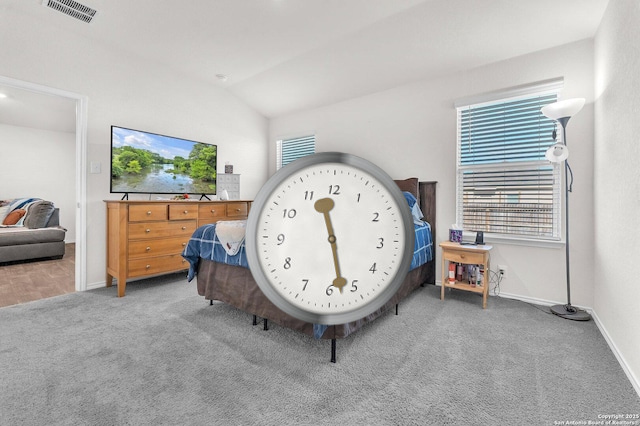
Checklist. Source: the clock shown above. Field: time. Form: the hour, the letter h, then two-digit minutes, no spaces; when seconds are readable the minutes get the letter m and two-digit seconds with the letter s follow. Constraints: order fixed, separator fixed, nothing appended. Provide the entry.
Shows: 11h28
